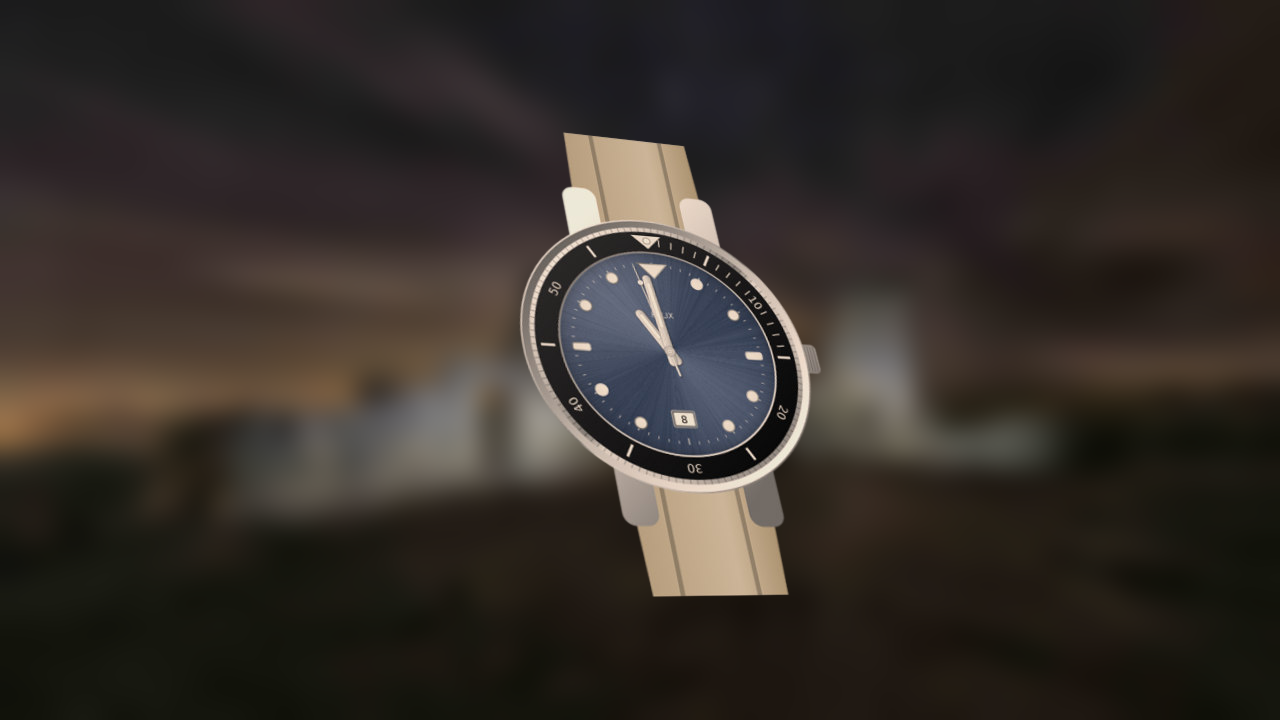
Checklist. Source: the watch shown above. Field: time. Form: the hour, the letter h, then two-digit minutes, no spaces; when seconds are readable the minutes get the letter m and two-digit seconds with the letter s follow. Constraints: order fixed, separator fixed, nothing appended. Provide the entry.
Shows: 10h58m58s
